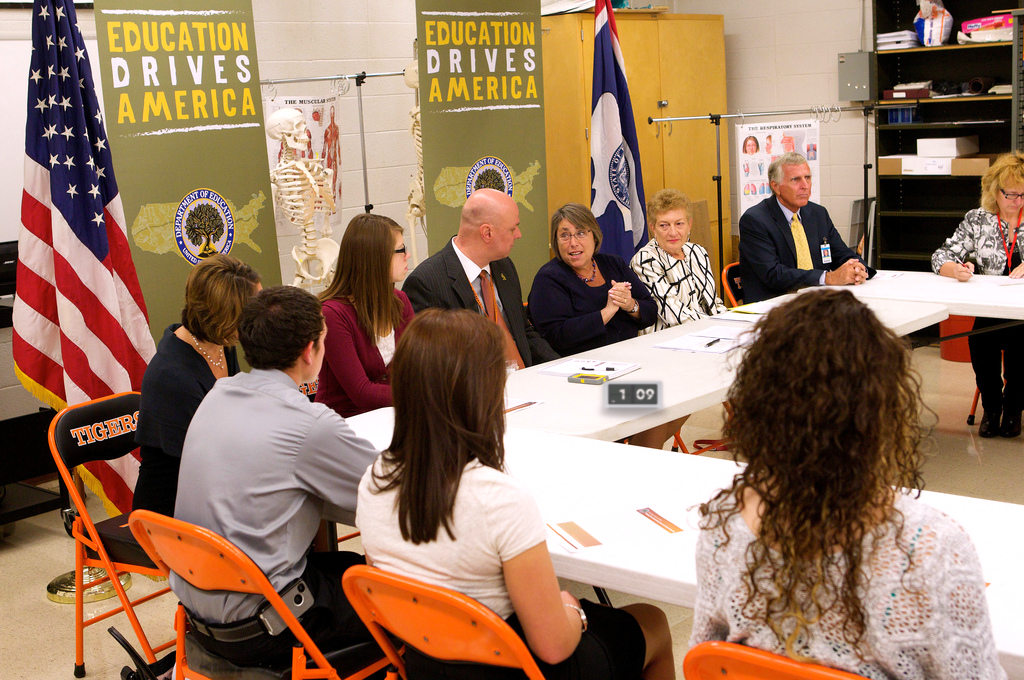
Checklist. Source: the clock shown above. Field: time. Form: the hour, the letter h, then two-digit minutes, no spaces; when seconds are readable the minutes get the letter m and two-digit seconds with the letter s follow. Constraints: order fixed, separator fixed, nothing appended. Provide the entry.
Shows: 1h09
